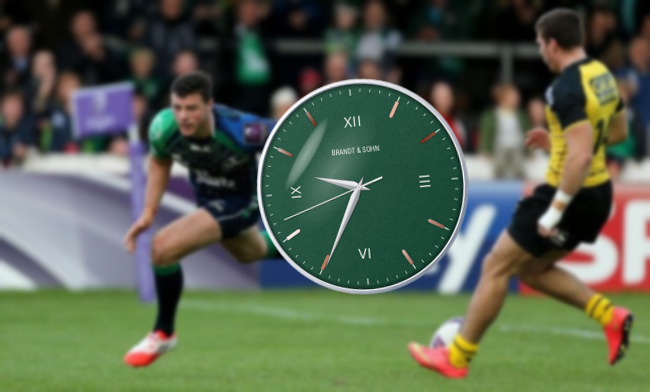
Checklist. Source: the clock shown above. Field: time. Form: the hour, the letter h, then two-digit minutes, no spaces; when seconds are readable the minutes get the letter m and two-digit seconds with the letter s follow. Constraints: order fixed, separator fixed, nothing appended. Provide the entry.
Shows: 9h34m42s
